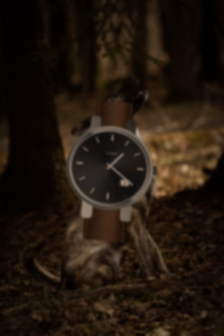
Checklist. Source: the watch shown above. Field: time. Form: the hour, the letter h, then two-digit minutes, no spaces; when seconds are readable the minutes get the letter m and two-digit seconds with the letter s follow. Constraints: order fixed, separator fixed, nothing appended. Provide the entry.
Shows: 1h21
